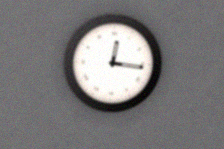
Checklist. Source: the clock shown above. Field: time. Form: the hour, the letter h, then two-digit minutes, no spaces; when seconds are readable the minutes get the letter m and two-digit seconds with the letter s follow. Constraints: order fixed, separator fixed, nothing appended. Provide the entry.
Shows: 12h16
